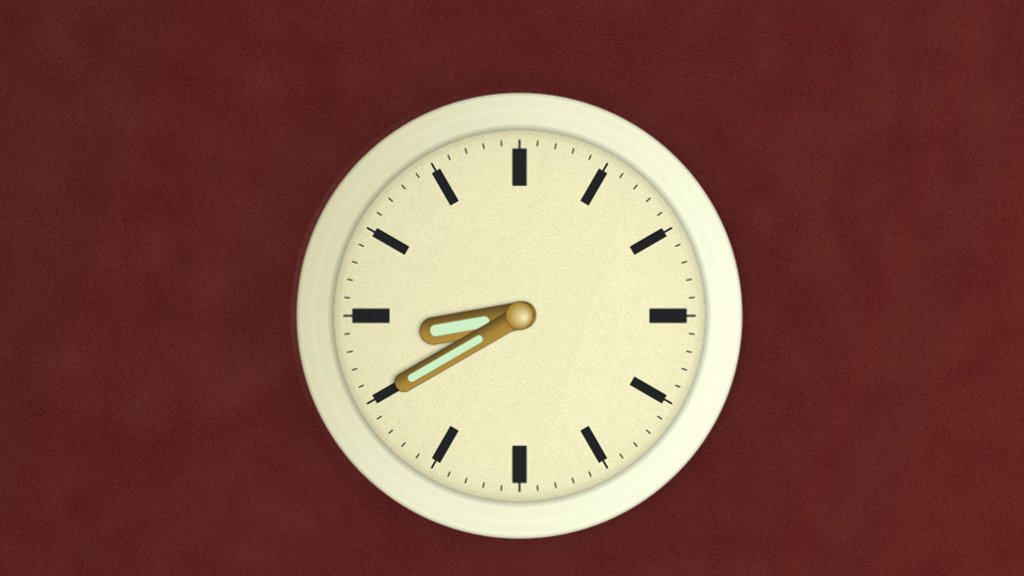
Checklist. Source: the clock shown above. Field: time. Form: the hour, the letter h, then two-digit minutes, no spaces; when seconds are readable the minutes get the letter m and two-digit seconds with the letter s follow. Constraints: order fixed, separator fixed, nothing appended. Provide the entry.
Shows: 8h40
